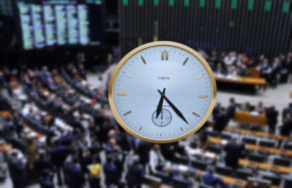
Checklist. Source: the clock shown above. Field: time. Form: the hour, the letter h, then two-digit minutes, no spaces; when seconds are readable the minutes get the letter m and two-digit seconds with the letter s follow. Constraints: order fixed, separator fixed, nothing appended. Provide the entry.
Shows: 6h23
